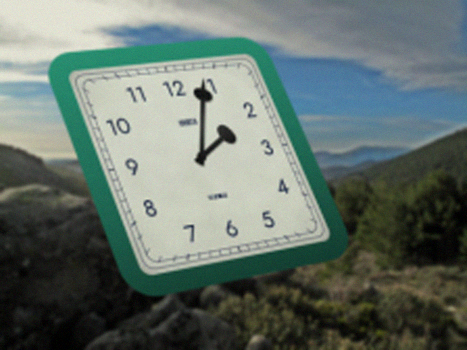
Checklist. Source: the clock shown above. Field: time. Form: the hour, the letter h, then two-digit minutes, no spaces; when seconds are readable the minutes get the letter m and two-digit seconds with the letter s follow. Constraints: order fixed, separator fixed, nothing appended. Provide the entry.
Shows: 2h04
